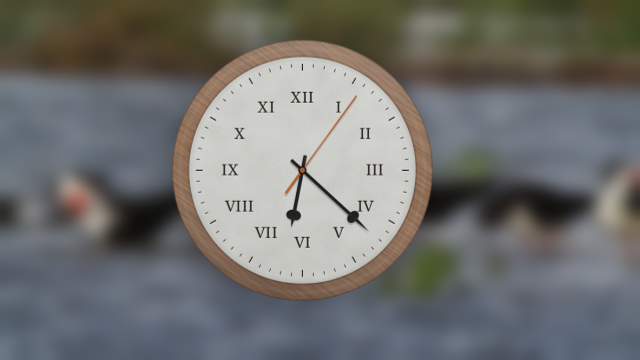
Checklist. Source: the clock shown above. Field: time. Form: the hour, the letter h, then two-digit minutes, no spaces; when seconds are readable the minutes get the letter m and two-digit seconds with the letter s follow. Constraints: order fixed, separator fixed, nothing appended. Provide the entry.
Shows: 6h22m06s
